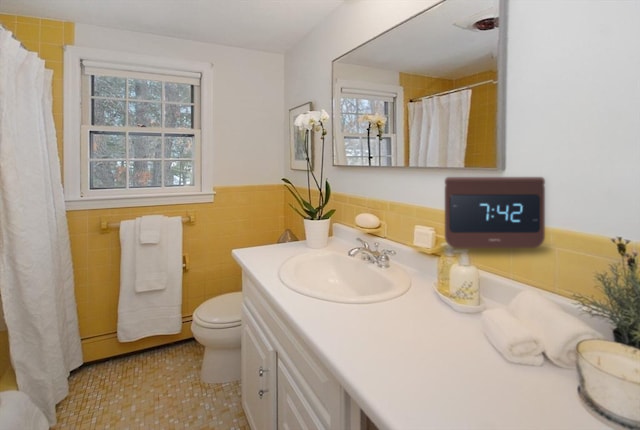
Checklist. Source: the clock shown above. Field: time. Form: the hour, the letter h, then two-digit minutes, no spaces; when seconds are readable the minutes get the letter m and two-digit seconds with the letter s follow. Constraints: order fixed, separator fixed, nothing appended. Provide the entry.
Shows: 7h42
